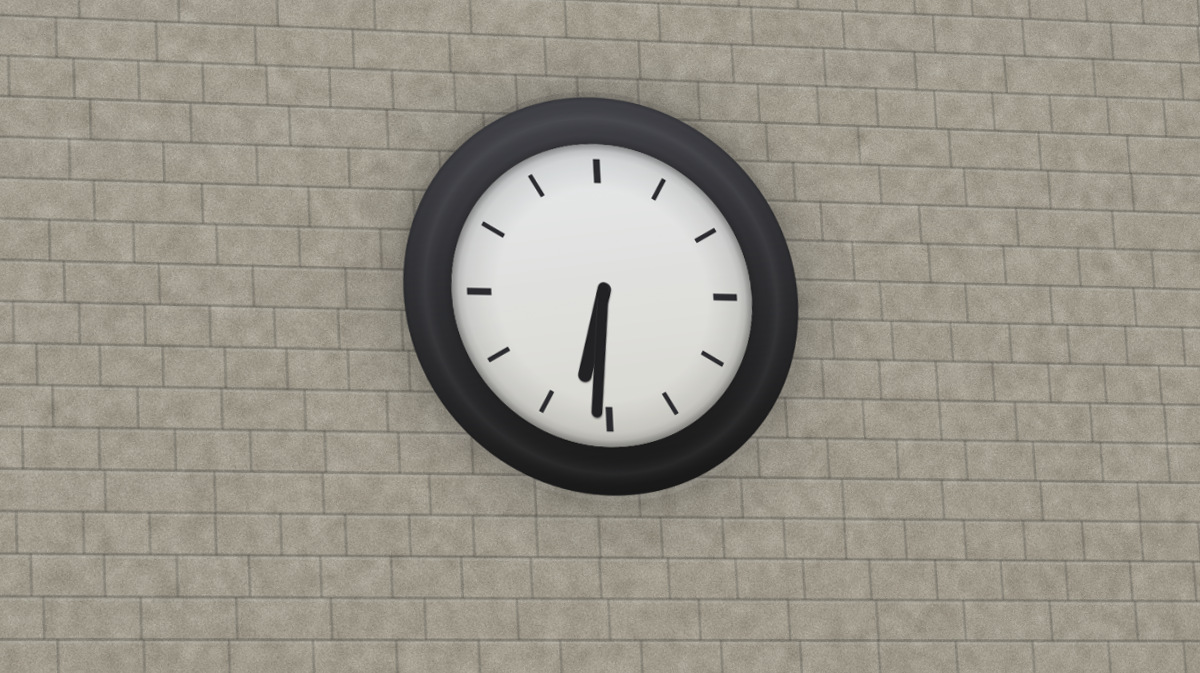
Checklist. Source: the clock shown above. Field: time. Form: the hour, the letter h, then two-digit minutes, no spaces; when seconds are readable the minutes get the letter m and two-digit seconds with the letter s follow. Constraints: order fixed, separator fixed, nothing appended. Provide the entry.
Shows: 6h31
